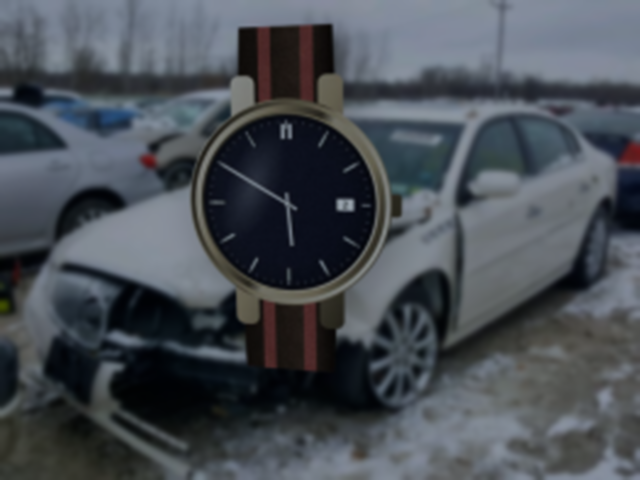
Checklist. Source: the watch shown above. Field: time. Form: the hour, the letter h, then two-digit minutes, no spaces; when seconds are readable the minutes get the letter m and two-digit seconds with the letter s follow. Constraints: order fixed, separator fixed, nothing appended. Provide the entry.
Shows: 5h50
